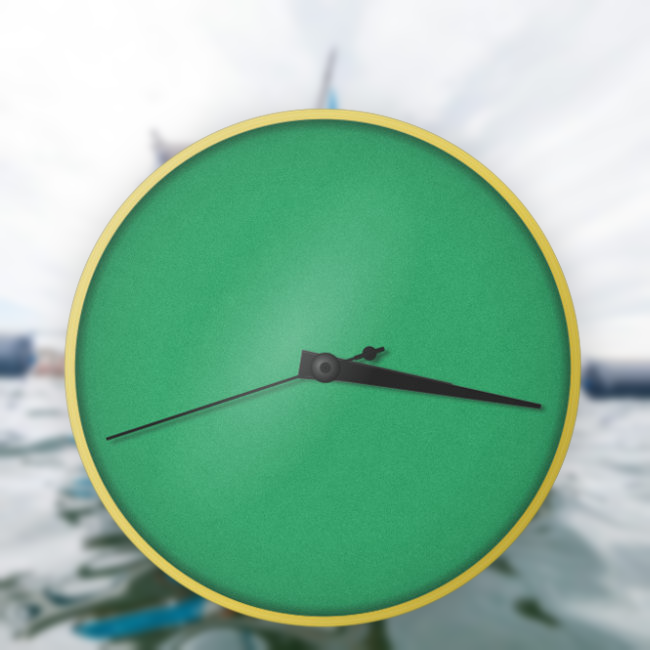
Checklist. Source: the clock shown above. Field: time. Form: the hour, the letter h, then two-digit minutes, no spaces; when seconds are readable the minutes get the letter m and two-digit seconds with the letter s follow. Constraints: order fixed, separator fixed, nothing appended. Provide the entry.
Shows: 3h16m42s
